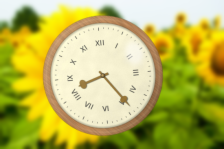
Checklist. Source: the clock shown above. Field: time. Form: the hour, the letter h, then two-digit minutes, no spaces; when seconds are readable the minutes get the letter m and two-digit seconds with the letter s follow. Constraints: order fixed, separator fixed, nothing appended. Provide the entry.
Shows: 8h24
